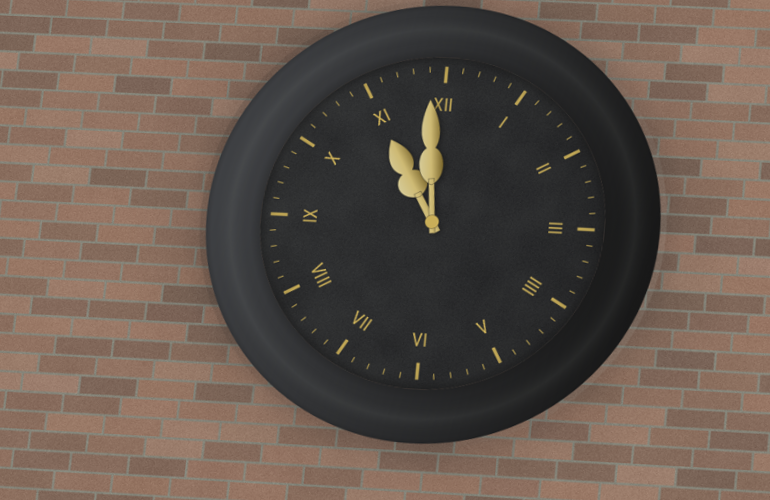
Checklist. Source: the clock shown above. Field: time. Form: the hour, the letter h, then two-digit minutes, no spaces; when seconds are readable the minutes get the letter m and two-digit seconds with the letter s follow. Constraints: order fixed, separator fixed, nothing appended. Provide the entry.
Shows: 10h59
